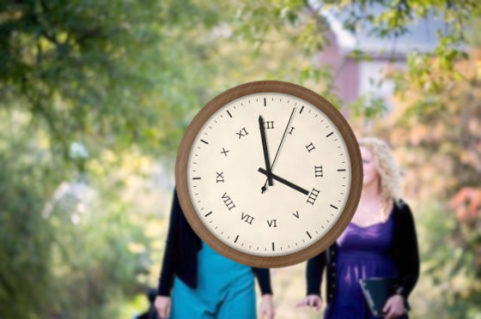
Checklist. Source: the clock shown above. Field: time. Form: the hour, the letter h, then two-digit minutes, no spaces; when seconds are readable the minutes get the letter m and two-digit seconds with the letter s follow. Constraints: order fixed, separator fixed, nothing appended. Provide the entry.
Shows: 3h59m04s
